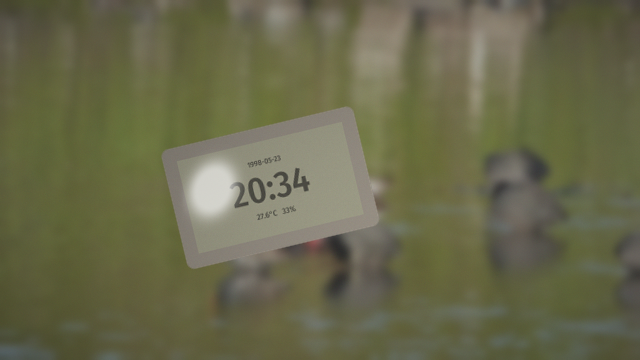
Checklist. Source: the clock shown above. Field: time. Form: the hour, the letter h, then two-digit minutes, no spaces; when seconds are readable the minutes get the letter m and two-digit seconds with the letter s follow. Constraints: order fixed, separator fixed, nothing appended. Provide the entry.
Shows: 20h34
